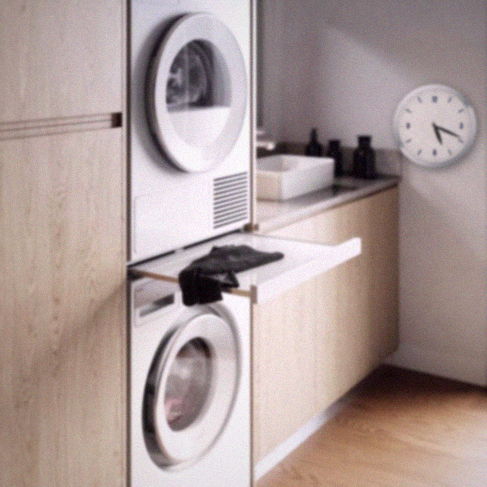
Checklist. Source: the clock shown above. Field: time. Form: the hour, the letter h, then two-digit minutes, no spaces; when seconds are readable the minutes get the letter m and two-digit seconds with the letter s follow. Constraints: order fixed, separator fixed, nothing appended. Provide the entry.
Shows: 5h19
